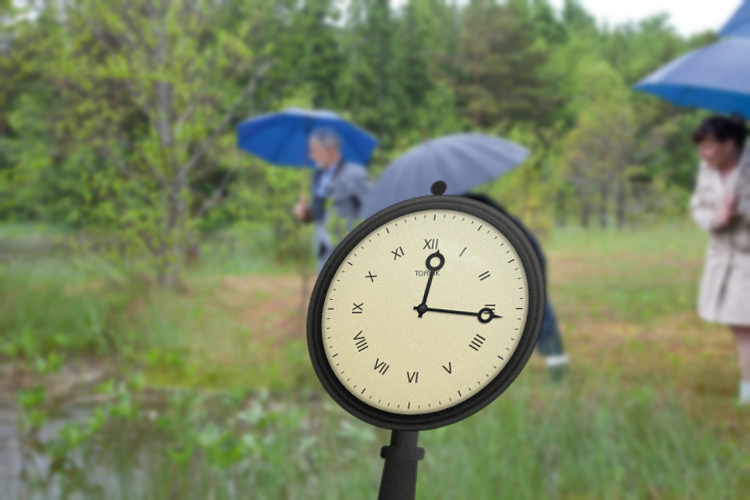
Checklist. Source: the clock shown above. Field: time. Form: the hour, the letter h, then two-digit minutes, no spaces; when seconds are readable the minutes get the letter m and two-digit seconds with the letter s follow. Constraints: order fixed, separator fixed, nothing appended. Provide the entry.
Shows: 12h16
